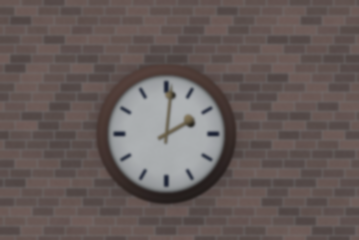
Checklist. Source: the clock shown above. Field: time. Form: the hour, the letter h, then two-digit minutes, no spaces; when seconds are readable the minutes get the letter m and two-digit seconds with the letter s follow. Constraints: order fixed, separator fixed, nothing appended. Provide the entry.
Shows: 2h01
